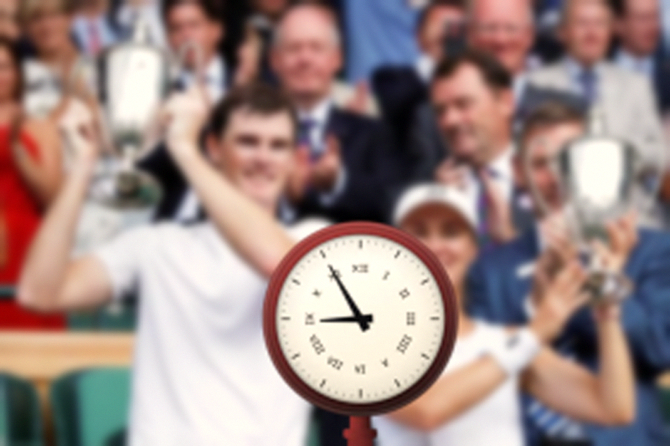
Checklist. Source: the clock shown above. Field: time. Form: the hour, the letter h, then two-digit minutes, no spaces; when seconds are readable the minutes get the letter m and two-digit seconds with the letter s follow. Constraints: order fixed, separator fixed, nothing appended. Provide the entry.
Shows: 8h55
